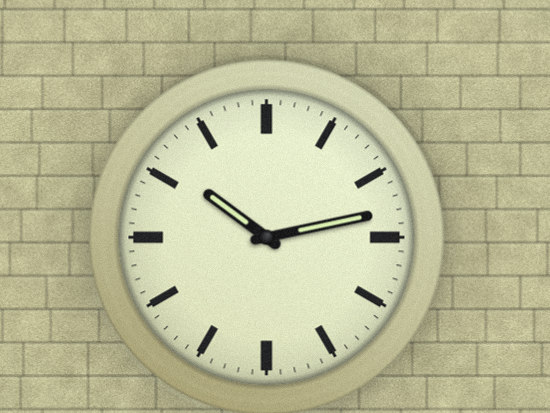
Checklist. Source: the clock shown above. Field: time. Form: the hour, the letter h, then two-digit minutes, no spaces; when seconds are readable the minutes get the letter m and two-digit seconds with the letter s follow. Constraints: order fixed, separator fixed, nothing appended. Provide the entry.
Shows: 10h13
